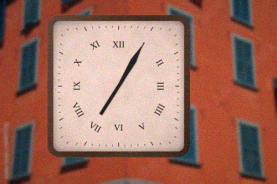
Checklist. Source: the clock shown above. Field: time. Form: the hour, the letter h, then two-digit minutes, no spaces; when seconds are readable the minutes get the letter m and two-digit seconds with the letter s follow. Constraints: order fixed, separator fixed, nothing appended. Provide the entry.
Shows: 7h05
